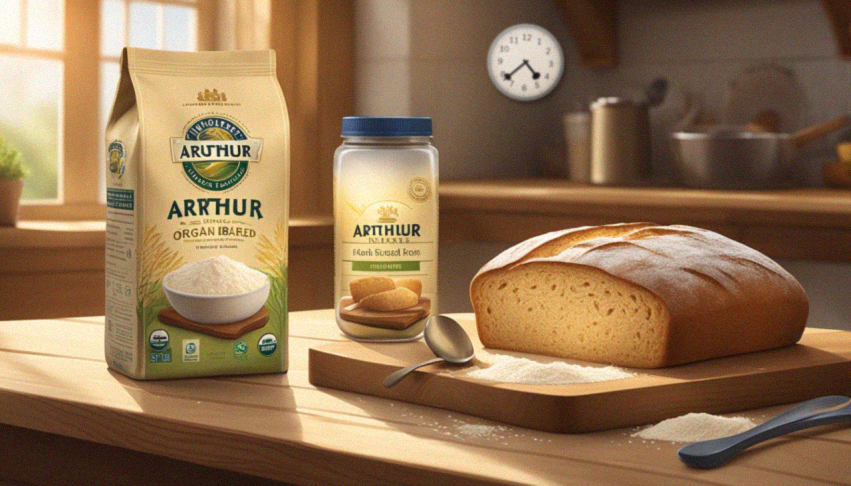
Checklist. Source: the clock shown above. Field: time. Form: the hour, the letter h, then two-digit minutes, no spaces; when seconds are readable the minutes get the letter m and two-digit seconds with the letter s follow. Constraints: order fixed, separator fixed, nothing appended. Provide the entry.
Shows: 4h38
